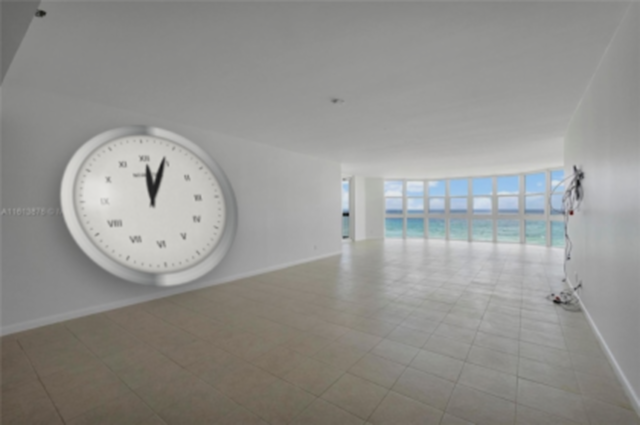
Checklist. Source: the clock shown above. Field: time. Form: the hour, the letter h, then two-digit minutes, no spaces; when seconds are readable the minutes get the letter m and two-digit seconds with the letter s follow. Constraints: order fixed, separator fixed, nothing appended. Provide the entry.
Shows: 12h04
